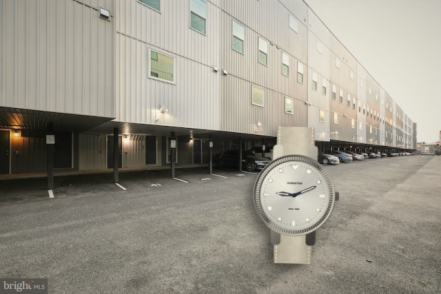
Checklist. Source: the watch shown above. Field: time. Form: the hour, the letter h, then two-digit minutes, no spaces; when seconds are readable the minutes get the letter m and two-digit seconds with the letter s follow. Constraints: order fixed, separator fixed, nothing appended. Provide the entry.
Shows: 9h11
